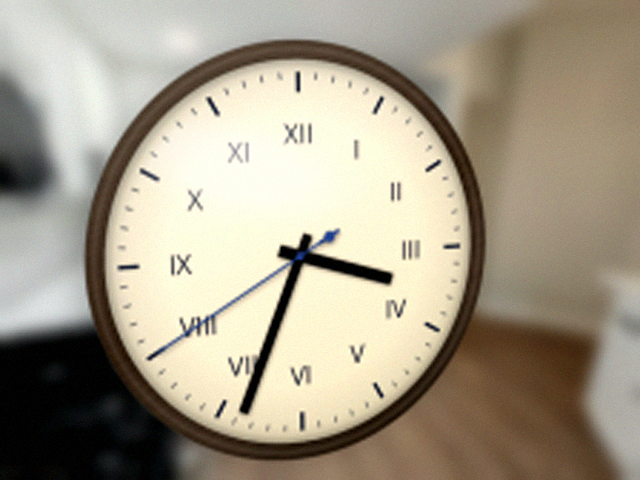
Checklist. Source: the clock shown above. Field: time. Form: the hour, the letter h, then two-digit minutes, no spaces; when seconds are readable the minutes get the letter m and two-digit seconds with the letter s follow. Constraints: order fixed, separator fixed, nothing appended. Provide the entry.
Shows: 3h33m40s
